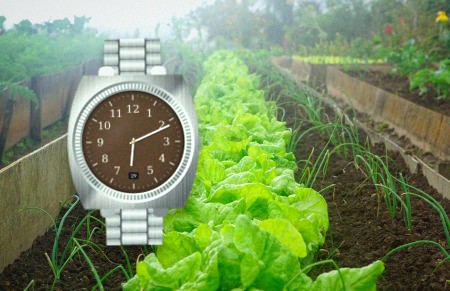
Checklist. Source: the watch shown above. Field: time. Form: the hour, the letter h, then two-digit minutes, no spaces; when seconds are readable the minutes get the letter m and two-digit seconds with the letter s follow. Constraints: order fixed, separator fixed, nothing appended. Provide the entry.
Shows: 6h11
